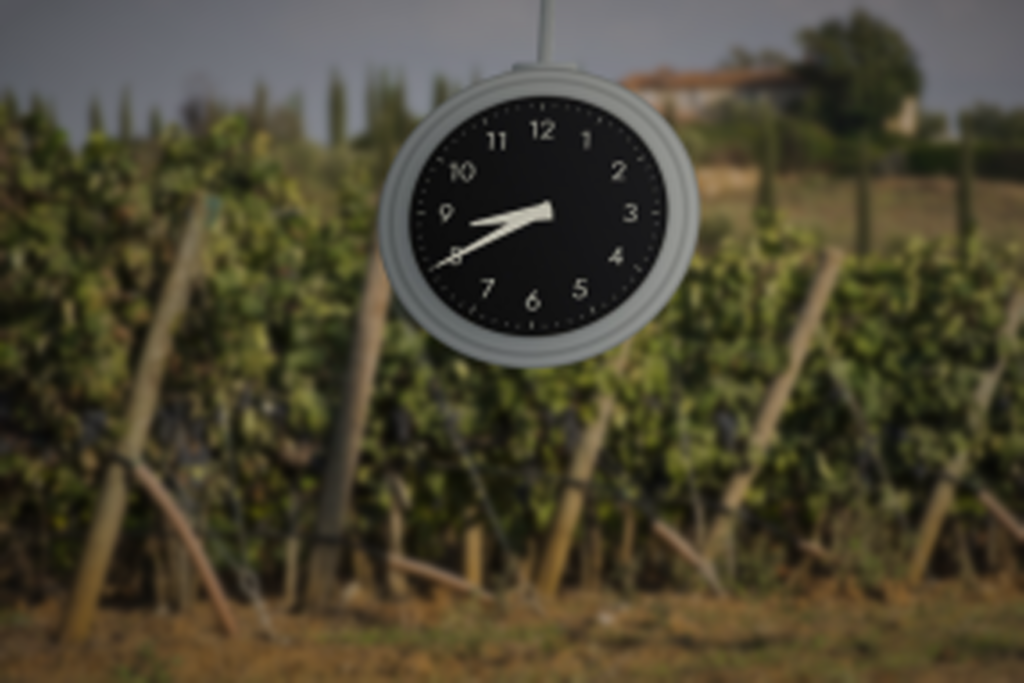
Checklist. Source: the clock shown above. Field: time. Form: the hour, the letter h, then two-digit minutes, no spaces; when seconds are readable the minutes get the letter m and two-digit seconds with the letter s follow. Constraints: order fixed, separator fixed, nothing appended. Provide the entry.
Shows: 8h40
